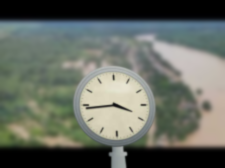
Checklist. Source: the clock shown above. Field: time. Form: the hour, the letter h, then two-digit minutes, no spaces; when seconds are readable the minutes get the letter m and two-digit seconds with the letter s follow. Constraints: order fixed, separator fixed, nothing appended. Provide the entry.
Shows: 3h44
